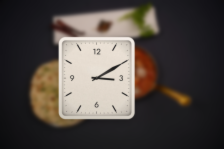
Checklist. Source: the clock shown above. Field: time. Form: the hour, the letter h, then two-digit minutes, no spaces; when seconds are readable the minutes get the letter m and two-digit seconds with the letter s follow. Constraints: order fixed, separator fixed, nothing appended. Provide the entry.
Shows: 3h10
